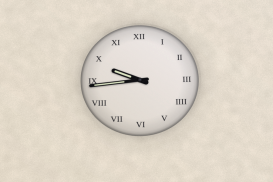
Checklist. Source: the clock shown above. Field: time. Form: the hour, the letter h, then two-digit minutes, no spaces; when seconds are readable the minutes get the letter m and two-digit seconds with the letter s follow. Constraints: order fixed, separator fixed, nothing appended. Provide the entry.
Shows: 9h44
